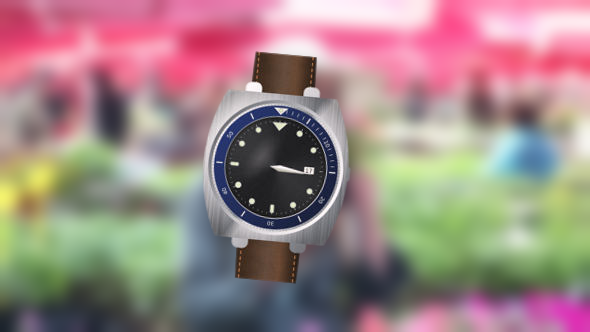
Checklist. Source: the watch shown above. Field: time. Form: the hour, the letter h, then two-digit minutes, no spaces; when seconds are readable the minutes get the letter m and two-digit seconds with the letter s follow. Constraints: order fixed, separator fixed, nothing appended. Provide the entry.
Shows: 3h16
